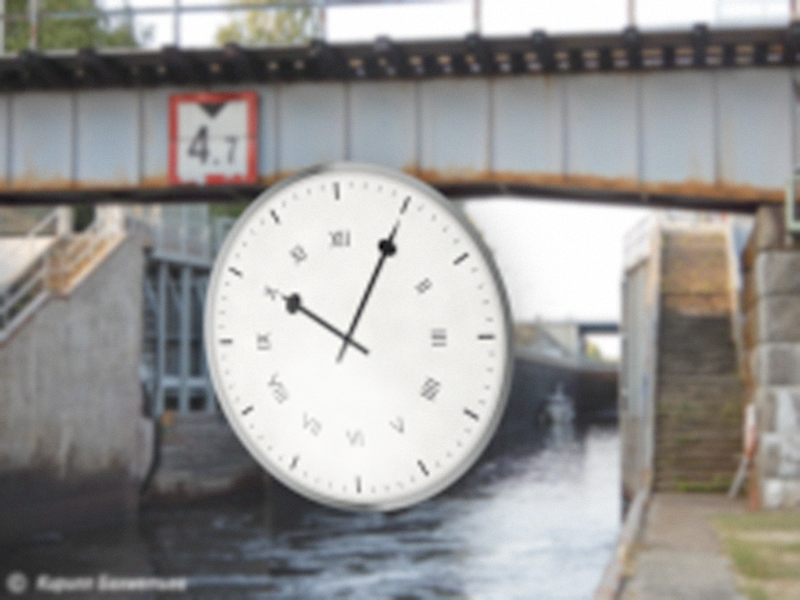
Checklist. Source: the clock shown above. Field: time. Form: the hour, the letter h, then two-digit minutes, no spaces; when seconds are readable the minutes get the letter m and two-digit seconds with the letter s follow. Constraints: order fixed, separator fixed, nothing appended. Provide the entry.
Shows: 10h05
